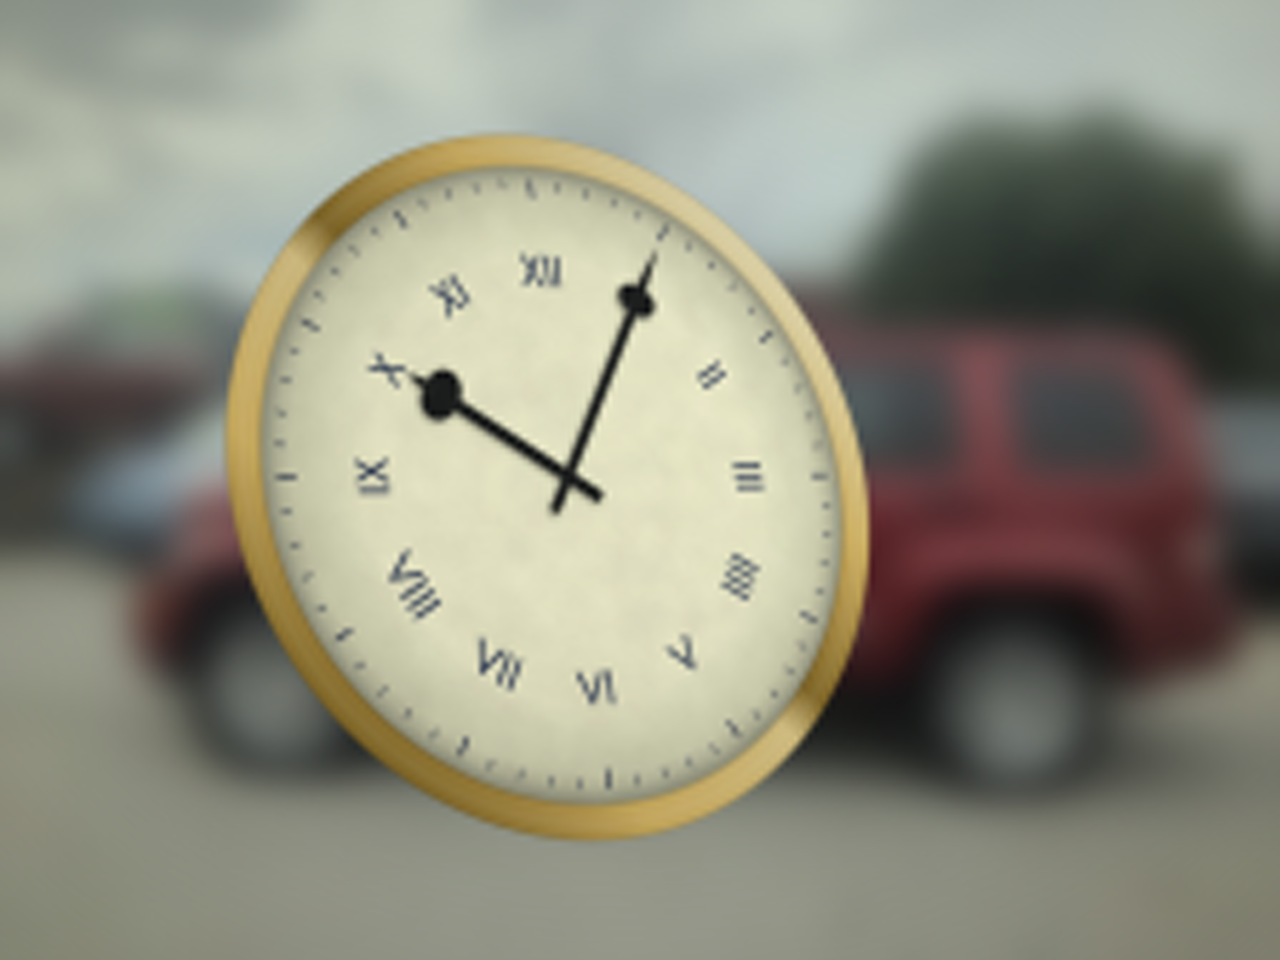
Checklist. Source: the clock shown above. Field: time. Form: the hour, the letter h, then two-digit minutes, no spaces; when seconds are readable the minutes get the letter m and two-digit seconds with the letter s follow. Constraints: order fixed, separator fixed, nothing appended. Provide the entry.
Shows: 10h05
